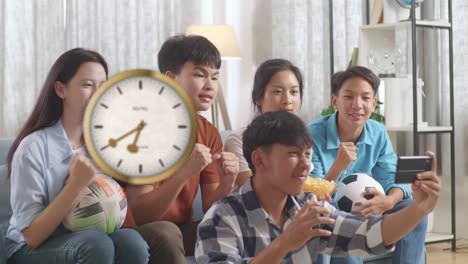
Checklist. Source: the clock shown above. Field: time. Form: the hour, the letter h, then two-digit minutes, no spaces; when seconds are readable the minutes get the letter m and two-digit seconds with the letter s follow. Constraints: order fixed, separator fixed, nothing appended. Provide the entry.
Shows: 6h40
